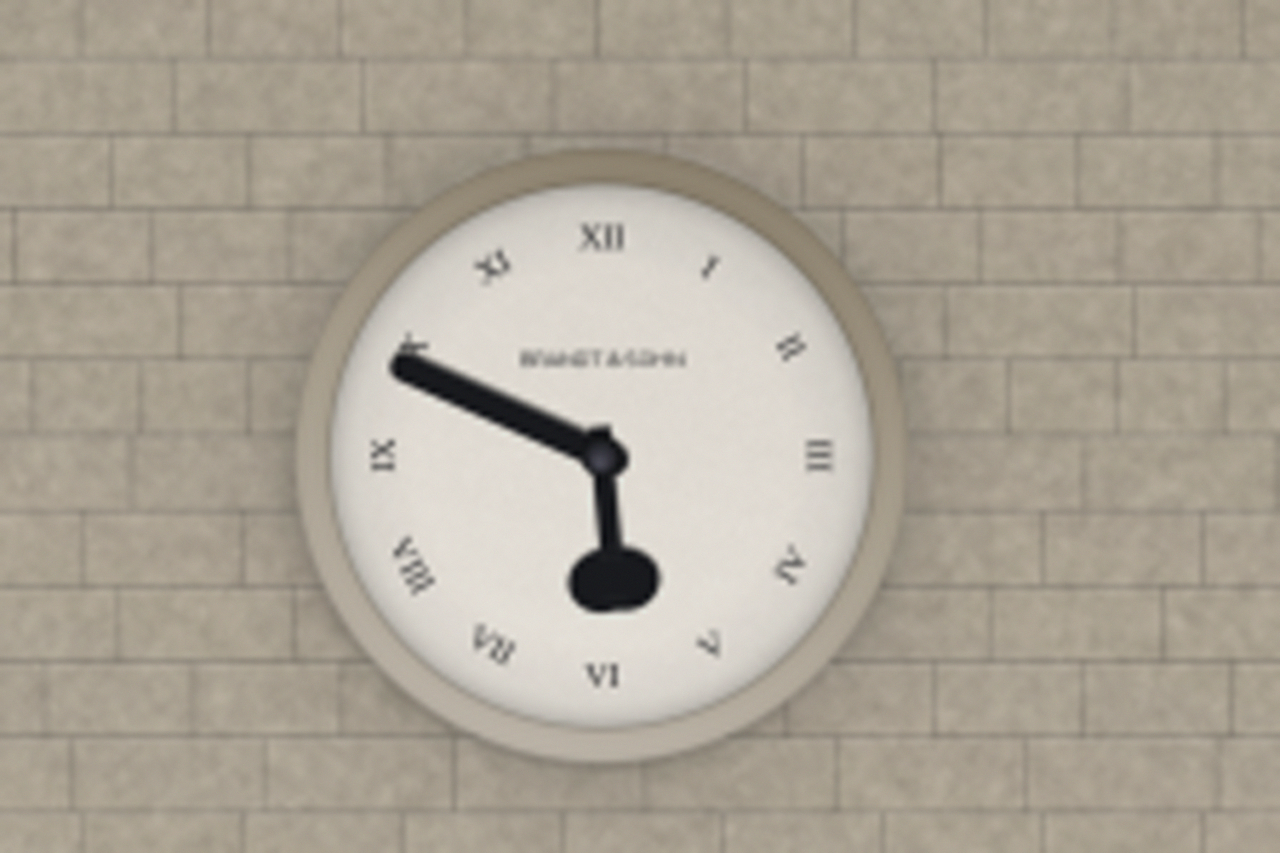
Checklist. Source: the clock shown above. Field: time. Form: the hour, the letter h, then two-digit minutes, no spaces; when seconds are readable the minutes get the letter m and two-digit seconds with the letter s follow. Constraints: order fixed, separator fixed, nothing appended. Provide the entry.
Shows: 5h49
